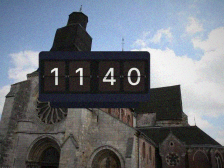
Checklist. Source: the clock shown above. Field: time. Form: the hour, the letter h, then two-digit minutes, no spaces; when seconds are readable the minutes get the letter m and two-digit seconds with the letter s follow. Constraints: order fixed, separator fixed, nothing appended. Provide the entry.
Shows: 11h40
